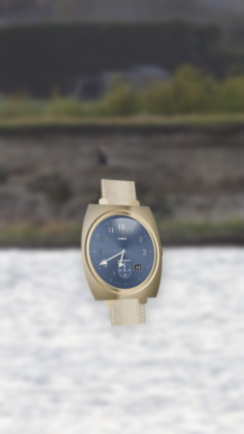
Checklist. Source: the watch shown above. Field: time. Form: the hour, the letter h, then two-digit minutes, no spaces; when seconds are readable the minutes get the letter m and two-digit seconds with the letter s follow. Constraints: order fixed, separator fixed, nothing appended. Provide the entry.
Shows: 6h41
